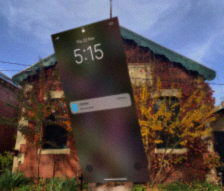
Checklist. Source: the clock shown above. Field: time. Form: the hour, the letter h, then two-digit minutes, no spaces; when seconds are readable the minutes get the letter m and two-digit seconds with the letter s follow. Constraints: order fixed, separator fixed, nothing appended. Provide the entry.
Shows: 5h15
